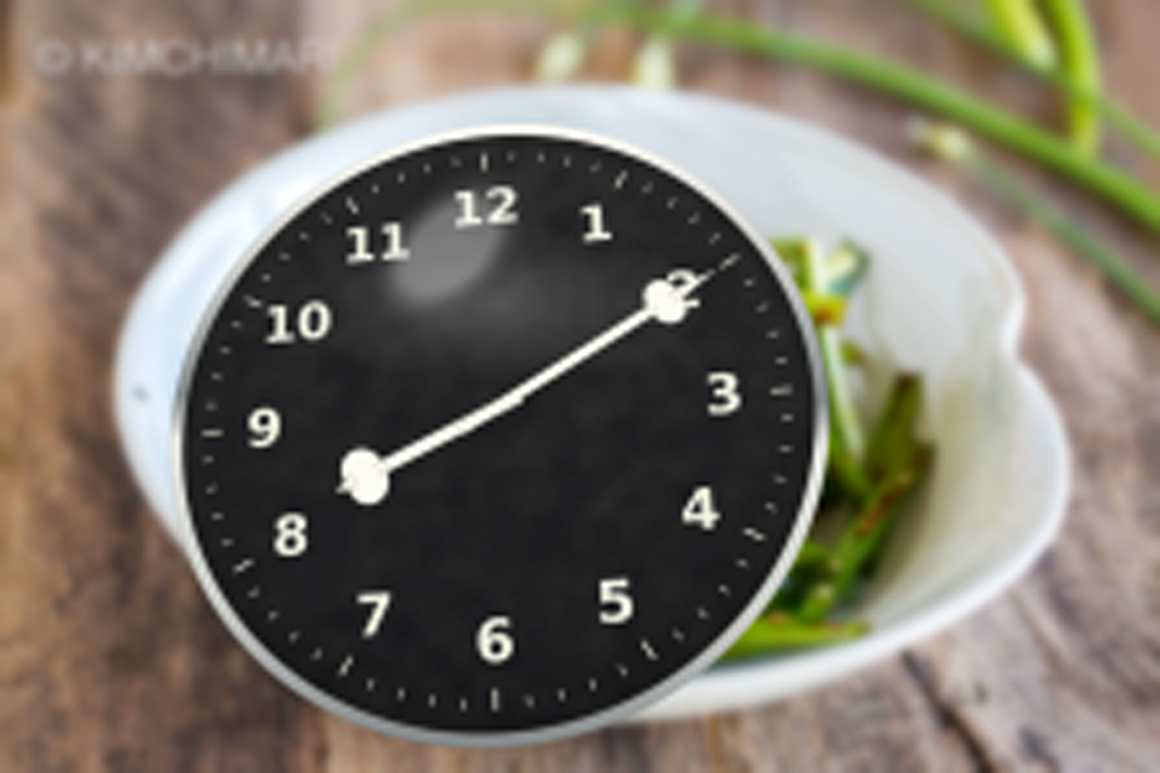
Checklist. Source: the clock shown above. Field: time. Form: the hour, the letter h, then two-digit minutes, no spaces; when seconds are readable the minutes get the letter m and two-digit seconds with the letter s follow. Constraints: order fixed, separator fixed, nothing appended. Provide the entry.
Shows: 8h10
